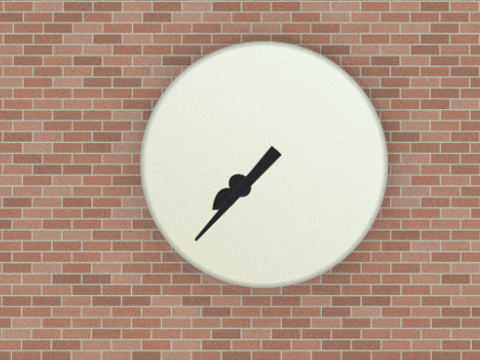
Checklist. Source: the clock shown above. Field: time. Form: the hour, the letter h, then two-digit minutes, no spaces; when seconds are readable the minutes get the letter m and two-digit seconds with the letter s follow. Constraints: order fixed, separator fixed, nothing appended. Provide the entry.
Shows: 7h37
